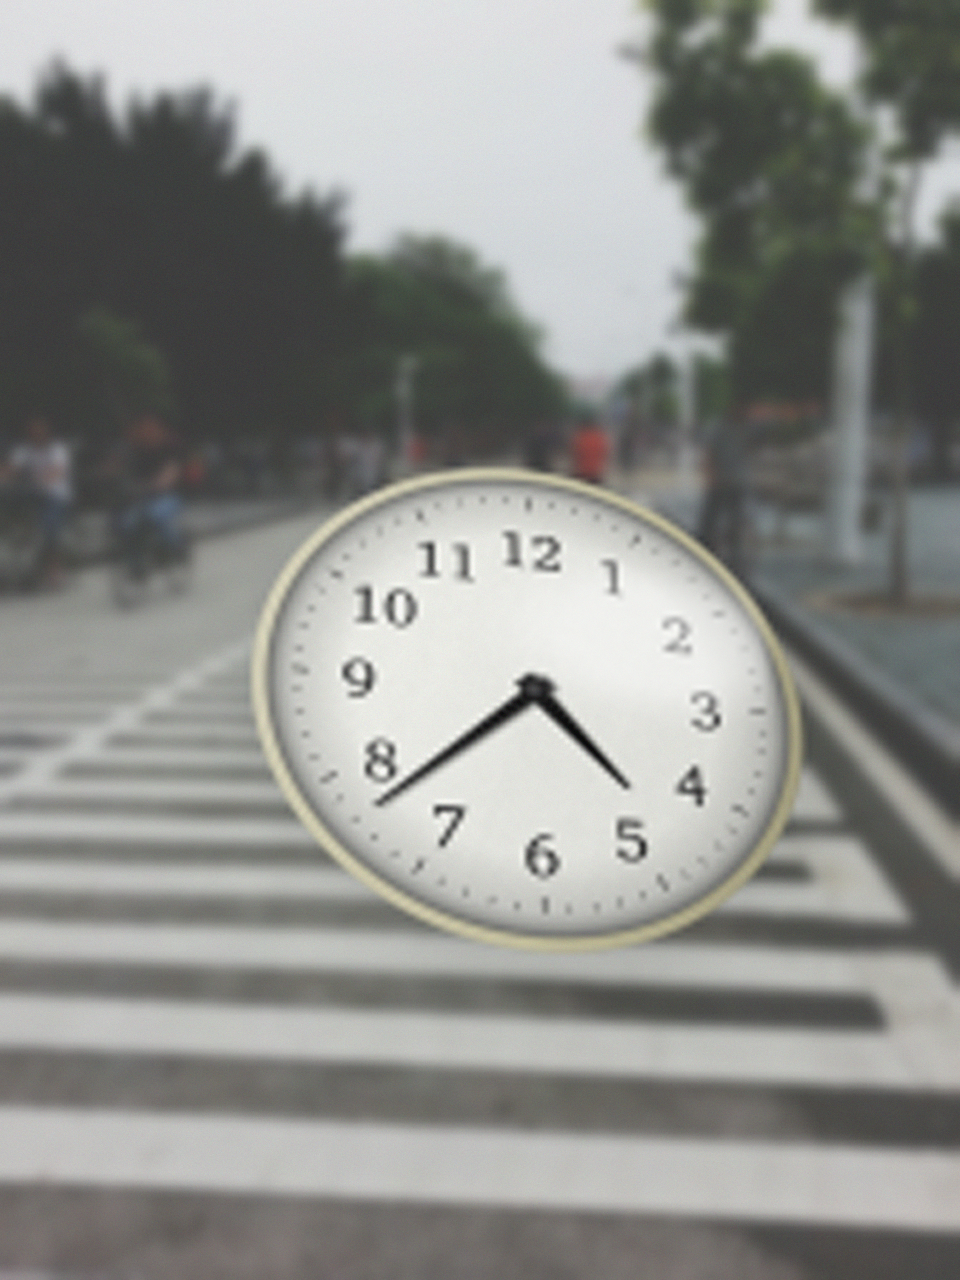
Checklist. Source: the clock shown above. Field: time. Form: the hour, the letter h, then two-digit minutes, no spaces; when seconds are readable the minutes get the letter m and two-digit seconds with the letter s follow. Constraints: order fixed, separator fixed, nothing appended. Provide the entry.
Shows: 4h38
